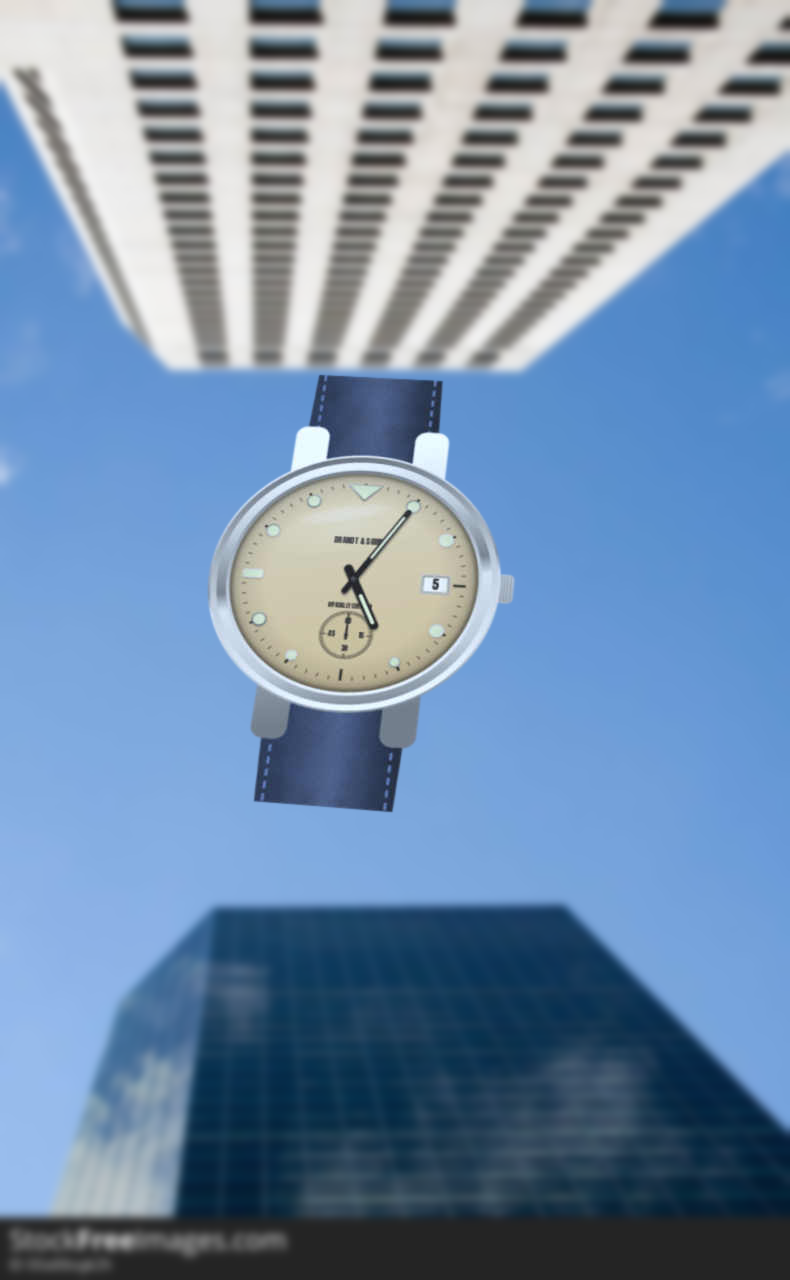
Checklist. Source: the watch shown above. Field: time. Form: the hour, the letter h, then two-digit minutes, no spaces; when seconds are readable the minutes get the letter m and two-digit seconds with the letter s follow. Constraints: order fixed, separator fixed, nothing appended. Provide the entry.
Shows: 5h05
